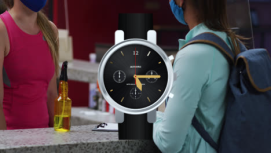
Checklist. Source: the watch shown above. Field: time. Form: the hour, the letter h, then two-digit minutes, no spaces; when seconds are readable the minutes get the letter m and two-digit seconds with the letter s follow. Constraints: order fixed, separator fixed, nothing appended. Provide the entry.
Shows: 5h15
